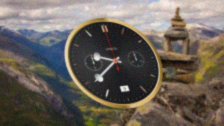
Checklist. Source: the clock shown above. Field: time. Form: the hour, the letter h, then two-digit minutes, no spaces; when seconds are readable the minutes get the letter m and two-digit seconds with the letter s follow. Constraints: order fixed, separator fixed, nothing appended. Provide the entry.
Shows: 9h39
